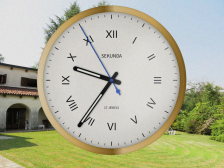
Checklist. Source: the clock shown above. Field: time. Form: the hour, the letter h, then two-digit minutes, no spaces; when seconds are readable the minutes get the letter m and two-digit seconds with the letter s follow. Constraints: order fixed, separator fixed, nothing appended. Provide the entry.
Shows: 9h35m55s
